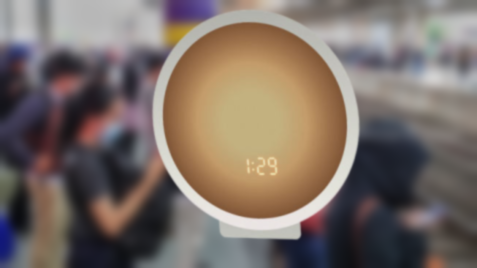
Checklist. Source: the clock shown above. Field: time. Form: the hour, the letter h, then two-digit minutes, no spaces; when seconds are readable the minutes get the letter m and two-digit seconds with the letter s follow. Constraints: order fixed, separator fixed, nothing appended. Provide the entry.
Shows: 1h29
